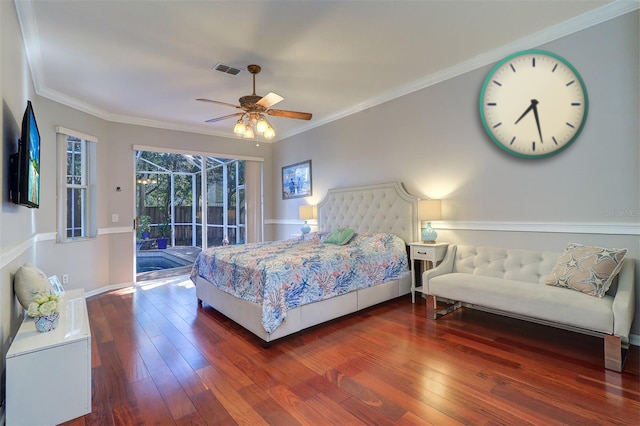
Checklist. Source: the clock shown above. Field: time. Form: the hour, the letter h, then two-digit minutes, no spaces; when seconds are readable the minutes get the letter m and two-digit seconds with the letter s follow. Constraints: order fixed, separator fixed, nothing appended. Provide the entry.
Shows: 7h28
